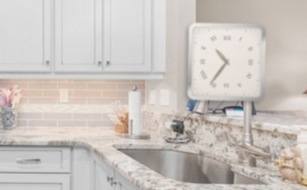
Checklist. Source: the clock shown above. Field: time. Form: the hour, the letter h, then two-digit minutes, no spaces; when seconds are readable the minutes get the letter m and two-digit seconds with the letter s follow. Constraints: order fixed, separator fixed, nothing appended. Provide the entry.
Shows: 10h36
